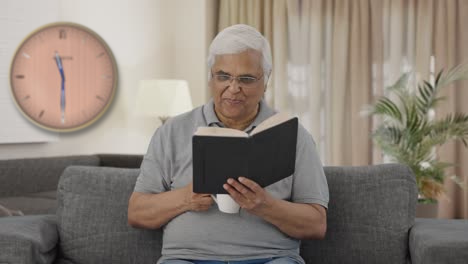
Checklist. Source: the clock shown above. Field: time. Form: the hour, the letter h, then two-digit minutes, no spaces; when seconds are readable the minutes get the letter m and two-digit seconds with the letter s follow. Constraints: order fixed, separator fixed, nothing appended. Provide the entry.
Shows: 11h30
